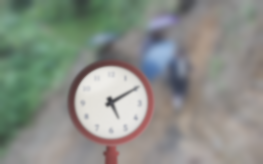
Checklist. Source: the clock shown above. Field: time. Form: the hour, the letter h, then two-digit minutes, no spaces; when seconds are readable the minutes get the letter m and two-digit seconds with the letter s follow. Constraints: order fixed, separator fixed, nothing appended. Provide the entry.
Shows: 5h10
